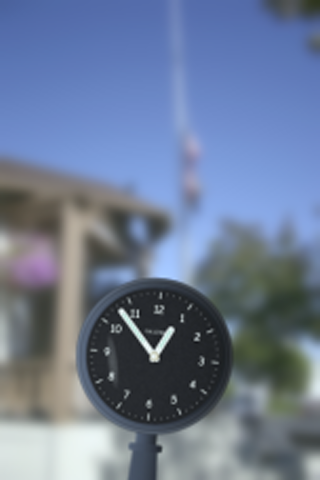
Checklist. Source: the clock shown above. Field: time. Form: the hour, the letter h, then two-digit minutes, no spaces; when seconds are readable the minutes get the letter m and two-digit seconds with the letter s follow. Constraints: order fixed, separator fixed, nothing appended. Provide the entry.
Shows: 12h53
